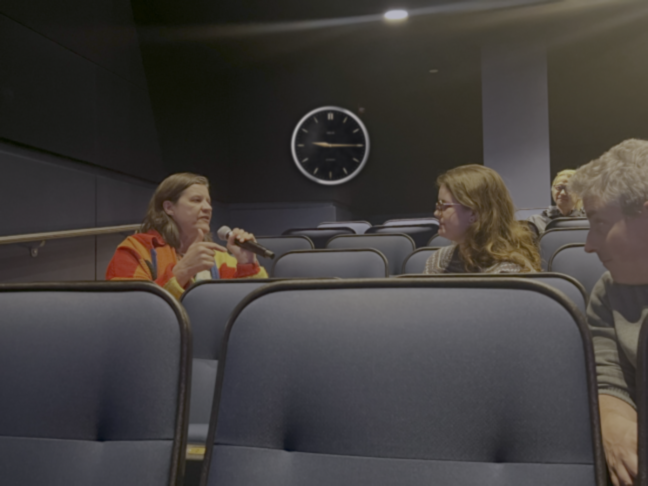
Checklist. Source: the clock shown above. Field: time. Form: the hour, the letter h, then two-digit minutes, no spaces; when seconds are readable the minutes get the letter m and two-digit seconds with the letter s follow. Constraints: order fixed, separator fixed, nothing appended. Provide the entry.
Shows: 9h15
